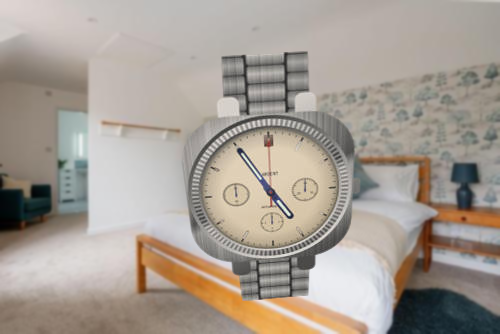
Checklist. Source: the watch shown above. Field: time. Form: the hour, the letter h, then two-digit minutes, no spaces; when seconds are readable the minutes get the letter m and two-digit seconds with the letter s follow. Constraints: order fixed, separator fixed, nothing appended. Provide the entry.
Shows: 4h55
